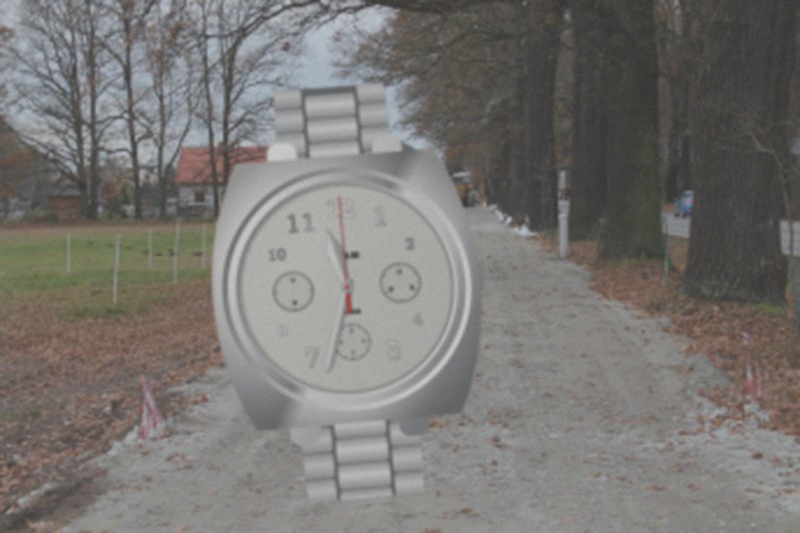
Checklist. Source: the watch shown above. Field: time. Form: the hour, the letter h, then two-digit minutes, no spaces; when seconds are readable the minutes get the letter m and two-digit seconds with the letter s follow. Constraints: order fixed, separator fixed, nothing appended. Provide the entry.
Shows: 11h33
